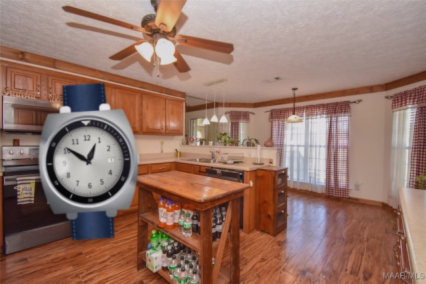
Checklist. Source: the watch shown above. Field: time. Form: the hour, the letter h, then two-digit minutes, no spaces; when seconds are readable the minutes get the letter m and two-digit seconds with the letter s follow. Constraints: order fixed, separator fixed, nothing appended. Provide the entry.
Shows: 12h51
